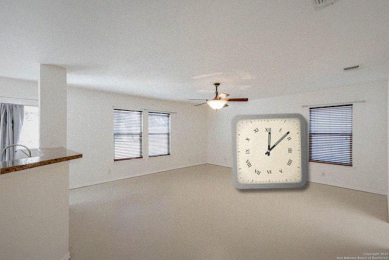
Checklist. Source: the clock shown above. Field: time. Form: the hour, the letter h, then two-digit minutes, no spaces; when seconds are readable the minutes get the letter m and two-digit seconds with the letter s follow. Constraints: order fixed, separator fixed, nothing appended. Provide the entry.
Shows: 12h08
